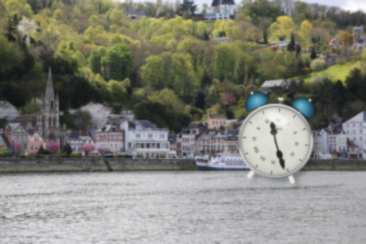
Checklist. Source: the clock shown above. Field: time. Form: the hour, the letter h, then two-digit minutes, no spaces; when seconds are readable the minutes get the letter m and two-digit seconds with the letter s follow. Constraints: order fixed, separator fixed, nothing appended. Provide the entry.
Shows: 11h26
